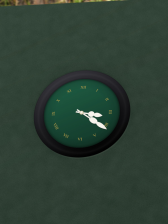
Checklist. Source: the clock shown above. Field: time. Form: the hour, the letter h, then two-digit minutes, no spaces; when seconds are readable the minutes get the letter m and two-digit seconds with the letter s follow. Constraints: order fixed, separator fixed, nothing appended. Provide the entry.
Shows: 3h21
